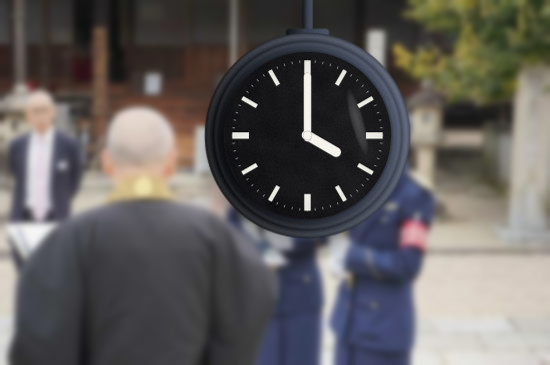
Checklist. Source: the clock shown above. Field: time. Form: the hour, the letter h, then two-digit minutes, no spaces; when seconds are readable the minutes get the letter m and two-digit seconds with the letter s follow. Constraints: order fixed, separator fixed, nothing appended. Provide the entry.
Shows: 4h00
